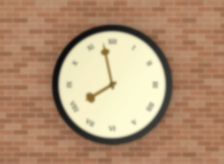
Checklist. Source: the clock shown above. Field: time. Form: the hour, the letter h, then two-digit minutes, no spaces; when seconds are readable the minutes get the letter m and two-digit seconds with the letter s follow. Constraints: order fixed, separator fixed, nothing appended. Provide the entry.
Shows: 7h58
